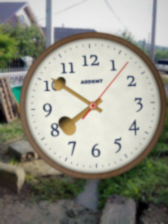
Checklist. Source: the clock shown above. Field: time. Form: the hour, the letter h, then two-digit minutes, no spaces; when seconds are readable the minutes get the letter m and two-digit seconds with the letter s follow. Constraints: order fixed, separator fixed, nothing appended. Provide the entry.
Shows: 7h51m07s
